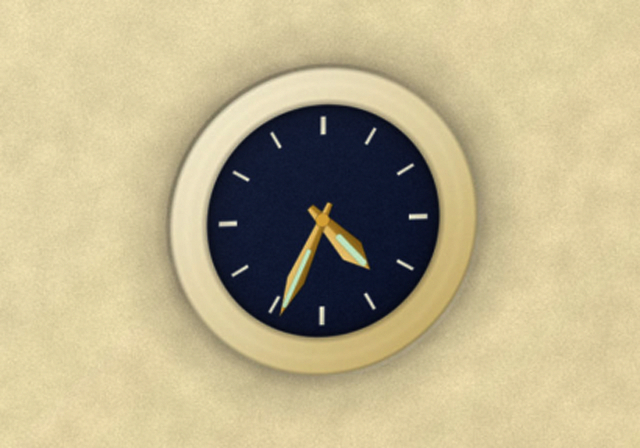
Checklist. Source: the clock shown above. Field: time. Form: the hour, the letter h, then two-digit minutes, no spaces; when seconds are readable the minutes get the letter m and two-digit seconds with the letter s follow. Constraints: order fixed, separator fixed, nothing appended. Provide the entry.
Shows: 4h34
